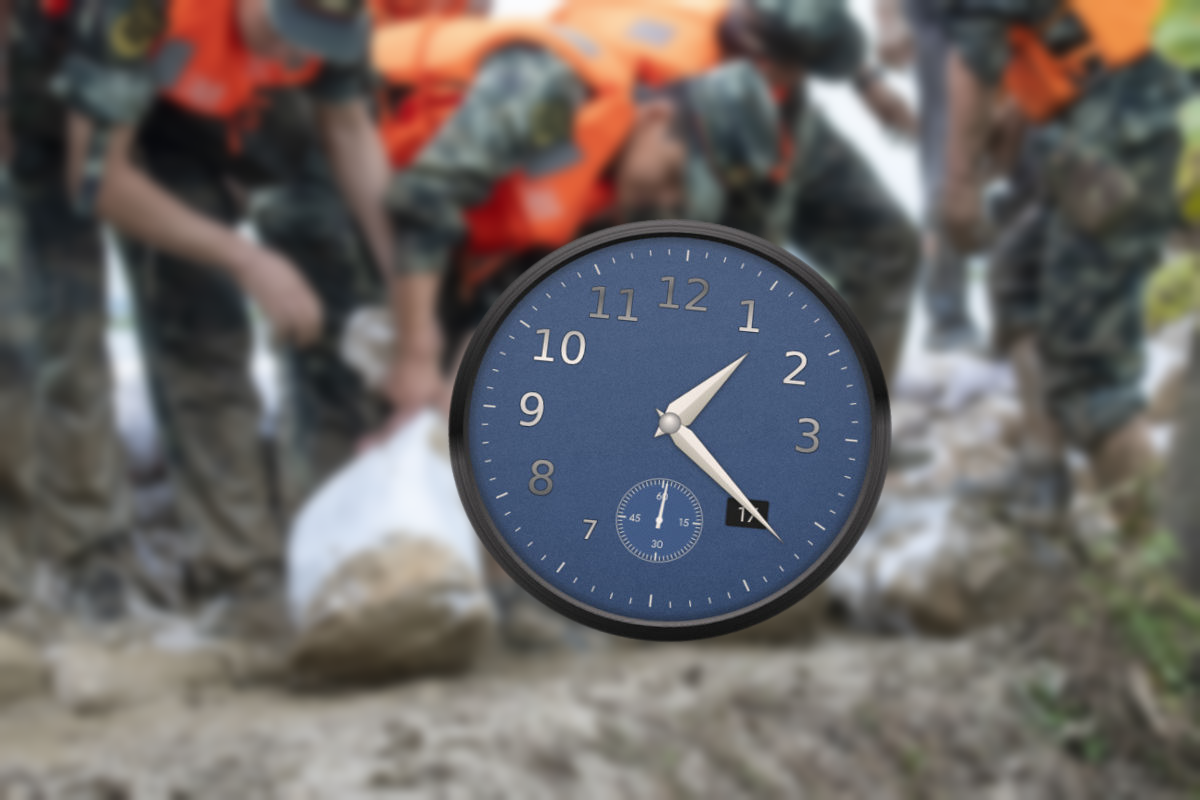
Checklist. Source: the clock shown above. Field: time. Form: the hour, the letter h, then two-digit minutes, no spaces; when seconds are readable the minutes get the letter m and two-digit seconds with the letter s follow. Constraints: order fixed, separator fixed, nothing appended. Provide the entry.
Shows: 1h22m01s
